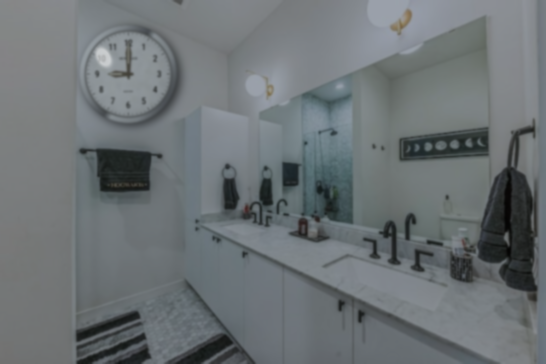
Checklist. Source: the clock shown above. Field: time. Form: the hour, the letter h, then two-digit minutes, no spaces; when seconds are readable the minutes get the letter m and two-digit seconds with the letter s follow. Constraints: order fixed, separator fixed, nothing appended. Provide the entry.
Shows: 9h00
